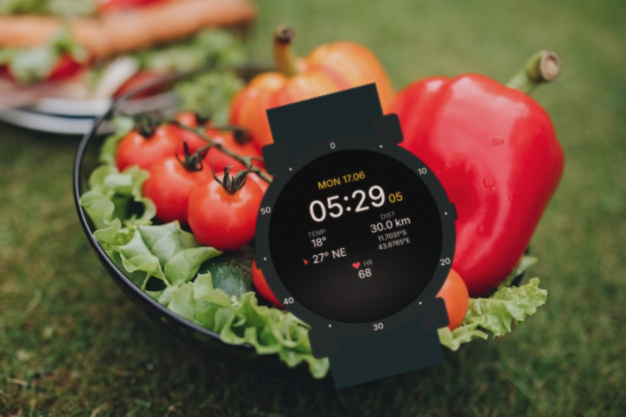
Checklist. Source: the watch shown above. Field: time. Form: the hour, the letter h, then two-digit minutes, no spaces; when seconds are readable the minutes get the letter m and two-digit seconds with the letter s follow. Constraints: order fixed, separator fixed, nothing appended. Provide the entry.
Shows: 5h29m05s
